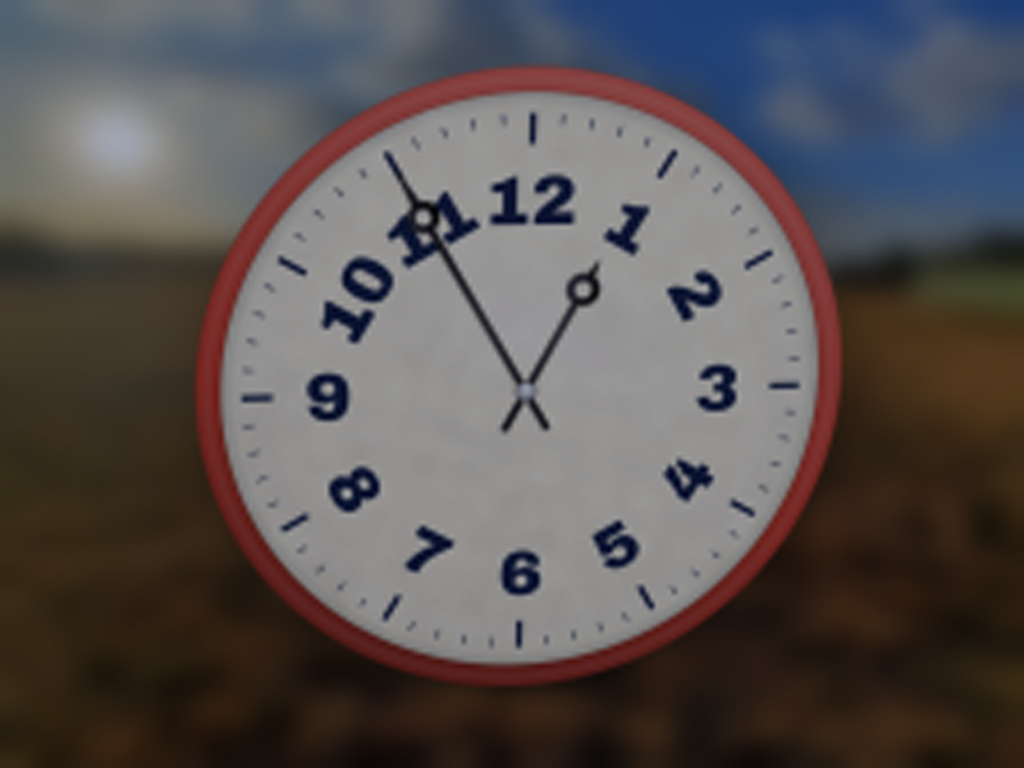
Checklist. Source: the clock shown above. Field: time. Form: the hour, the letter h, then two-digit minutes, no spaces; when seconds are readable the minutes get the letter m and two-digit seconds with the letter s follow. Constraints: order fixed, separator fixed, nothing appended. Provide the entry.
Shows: 12h55
